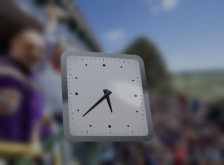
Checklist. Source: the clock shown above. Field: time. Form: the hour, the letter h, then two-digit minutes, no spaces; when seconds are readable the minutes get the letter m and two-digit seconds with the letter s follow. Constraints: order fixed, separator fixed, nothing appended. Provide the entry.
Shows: 5h38
